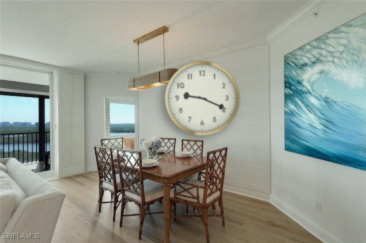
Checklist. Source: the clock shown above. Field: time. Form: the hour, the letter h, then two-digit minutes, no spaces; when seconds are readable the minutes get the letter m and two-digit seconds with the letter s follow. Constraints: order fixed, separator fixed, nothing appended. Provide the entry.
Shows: 9h19
